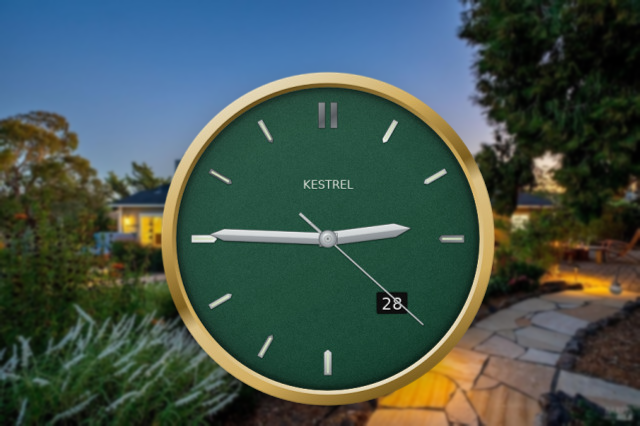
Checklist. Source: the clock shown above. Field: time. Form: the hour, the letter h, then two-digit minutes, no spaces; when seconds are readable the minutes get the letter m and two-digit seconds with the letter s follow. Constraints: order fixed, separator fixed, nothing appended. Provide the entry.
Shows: 2h45m22s
